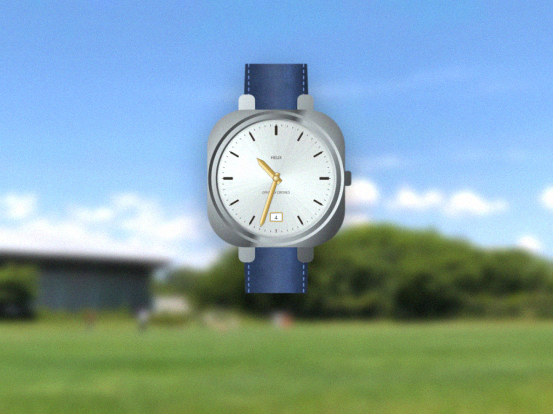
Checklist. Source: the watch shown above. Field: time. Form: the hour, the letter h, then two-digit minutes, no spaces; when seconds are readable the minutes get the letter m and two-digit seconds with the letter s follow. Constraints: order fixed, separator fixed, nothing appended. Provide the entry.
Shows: 10h33
